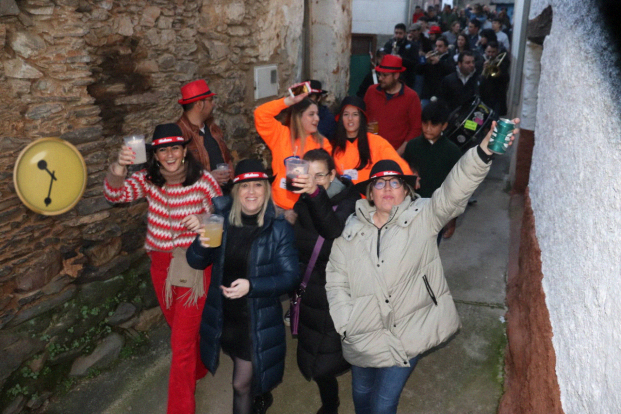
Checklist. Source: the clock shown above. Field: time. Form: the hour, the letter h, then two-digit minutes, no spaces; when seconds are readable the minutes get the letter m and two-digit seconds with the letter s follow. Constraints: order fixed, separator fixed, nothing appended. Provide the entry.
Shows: 10h32
